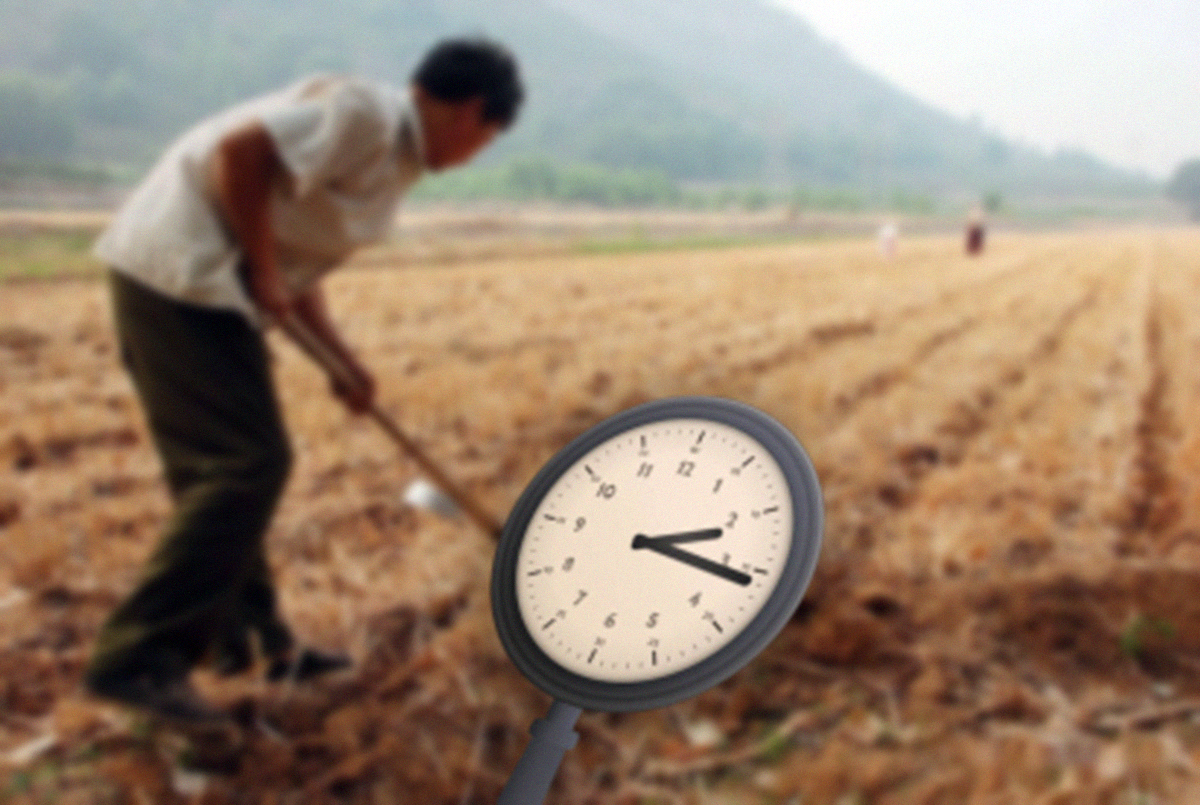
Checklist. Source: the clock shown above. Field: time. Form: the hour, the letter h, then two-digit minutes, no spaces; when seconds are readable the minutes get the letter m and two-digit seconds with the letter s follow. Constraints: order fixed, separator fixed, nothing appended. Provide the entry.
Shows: 2h16
